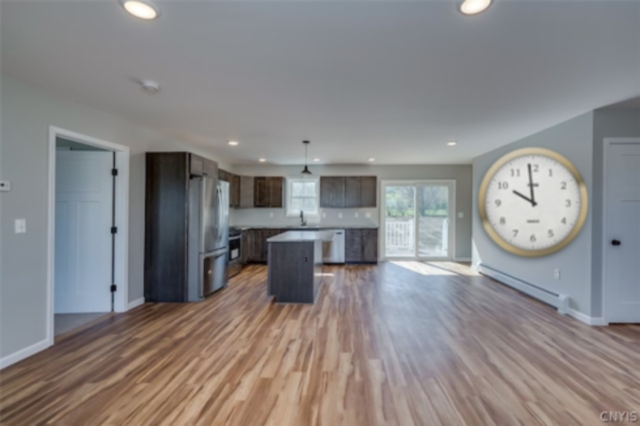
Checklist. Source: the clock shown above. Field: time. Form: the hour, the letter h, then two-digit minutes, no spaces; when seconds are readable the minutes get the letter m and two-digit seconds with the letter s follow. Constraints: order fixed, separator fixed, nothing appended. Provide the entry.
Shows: 9h59
